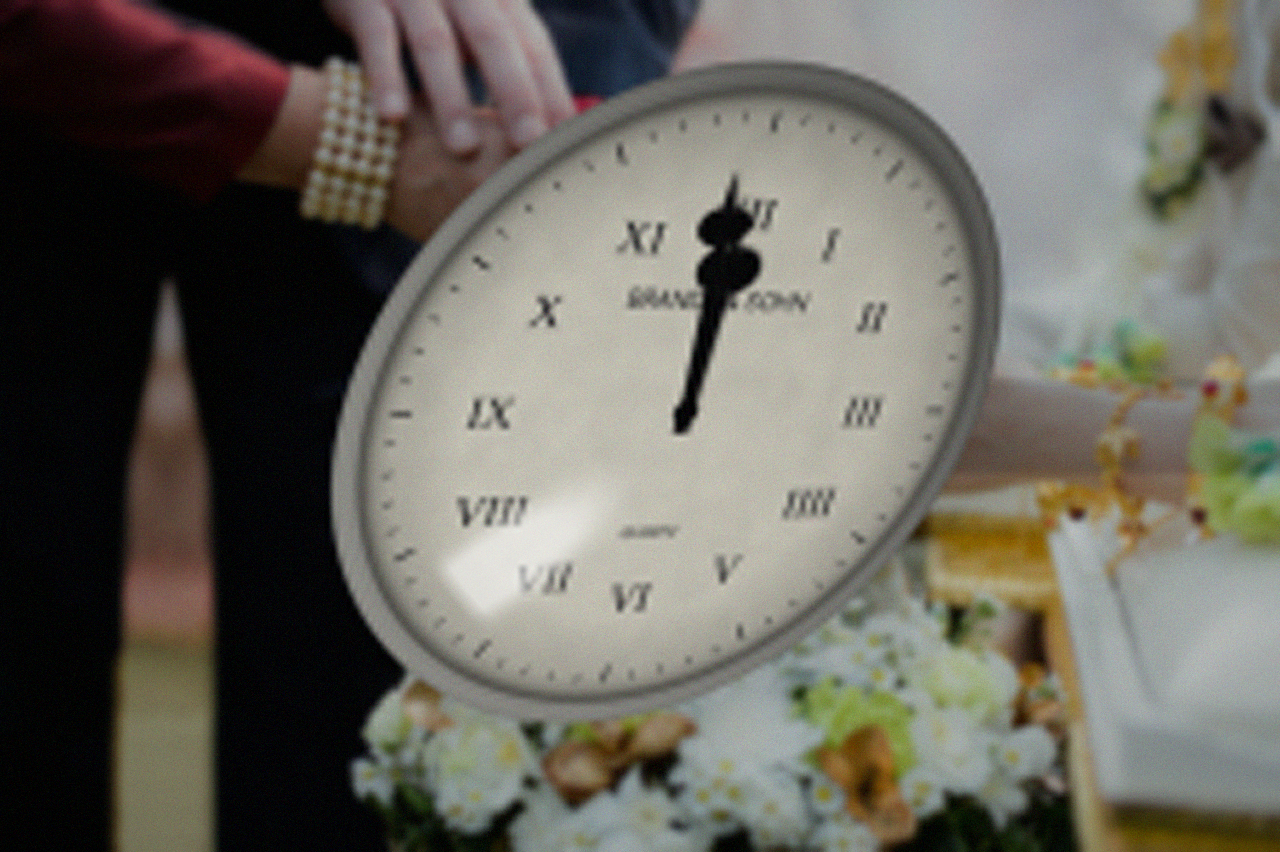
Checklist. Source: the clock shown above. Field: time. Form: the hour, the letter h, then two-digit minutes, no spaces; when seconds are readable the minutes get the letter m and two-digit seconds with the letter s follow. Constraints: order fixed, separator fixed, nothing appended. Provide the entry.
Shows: 11h59
